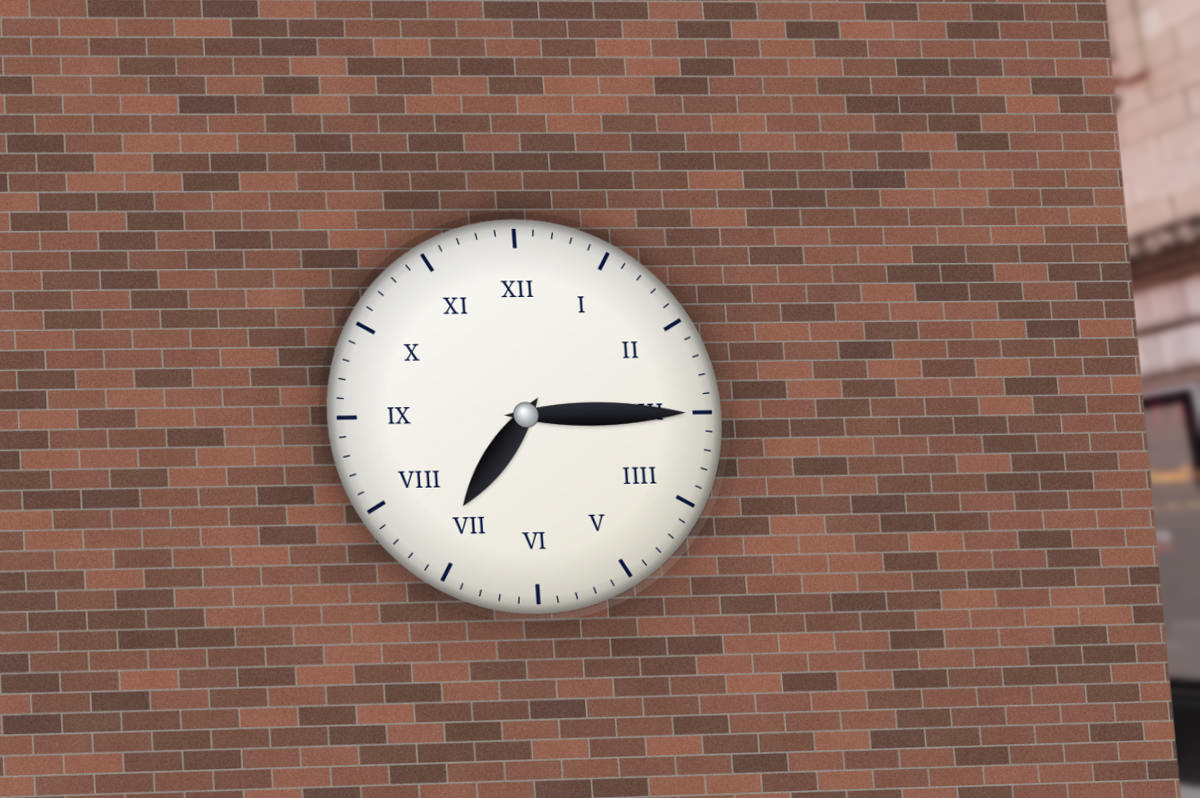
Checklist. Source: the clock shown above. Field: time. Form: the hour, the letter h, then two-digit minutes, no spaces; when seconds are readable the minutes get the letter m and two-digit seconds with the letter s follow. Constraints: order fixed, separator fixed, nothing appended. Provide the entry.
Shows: 7h15
